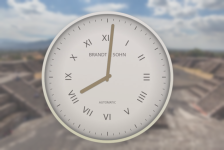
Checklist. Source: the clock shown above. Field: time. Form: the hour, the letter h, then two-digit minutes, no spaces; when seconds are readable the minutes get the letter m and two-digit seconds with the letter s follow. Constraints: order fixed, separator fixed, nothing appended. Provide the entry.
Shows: 8h01
